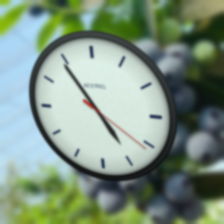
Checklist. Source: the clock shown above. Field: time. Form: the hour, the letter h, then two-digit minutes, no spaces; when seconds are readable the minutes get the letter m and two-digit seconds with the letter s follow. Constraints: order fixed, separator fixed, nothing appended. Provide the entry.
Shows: 4h54m21s
